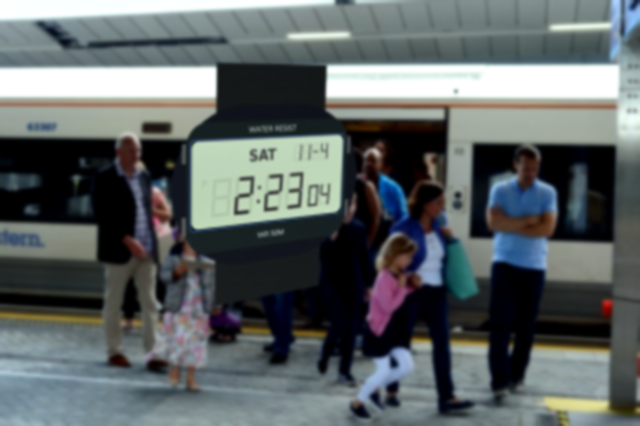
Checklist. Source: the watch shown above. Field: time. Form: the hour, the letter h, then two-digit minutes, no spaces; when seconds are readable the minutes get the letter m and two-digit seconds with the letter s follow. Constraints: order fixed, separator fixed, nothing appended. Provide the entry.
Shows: 2h23m04s
